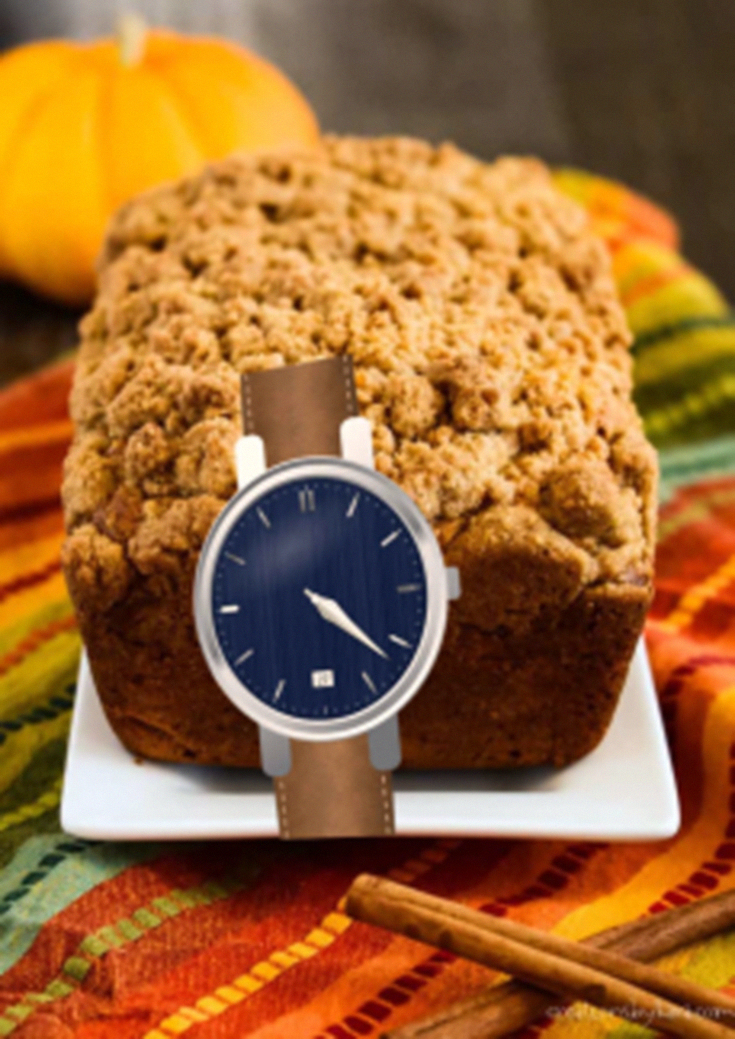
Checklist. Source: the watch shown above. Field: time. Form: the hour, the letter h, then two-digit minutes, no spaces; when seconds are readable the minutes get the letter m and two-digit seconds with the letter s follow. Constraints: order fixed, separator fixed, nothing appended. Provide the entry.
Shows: 4h22
